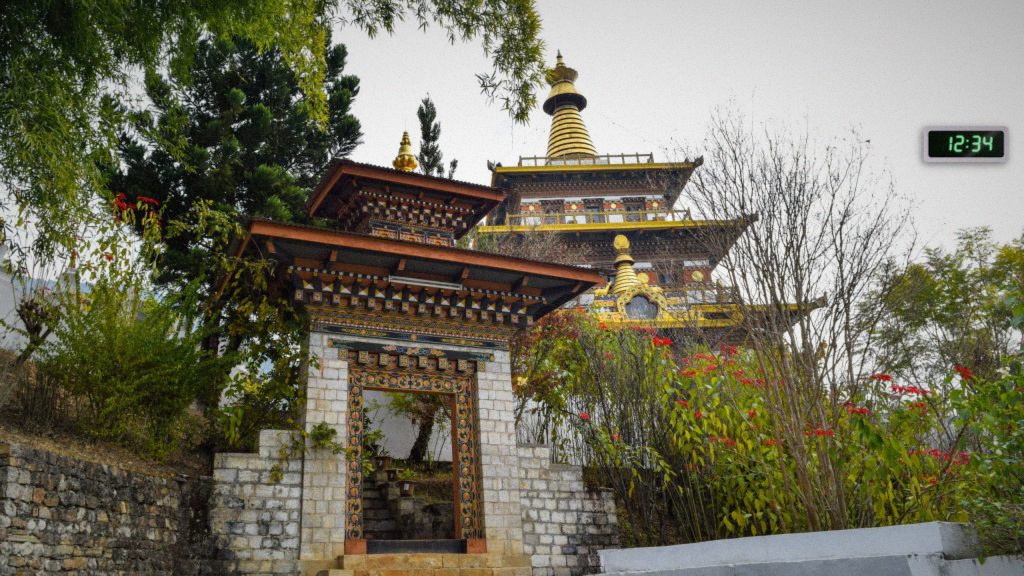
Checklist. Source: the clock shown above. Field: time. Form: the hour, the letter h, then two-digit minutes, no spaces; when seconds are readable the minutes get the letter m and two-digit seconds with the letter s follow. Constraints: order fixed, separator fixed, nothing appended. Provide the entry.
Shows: 12h34
